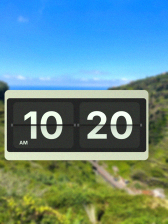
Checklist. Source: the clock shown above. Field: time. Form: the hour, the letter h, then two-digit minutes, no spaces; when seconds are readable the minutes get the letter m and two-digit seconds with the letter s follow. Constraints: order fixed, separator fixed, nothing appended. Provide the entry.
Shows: 10h20
